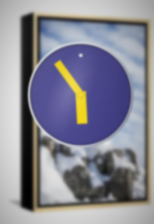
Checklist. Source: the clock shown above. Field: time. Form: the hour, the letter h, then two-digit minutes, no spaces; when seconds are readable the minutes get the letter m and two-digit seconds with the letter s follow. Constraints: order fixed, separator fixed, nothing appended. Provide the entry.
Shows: 5h54
